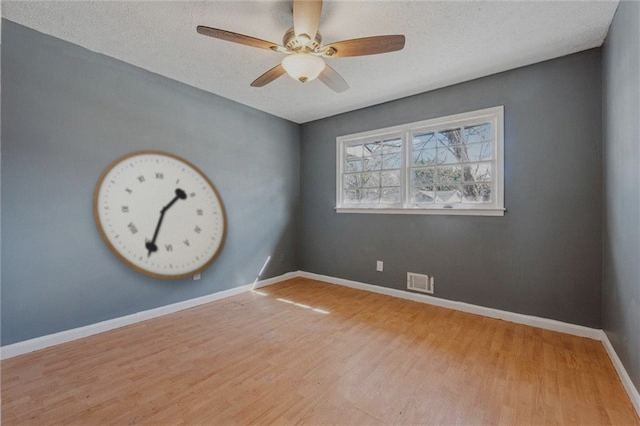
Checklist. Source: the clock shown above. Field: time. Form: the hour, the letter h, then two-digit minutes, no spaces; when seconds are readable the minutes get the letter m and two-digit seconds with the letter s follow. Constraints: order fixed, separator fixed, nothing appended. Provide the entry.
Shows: 1h34
